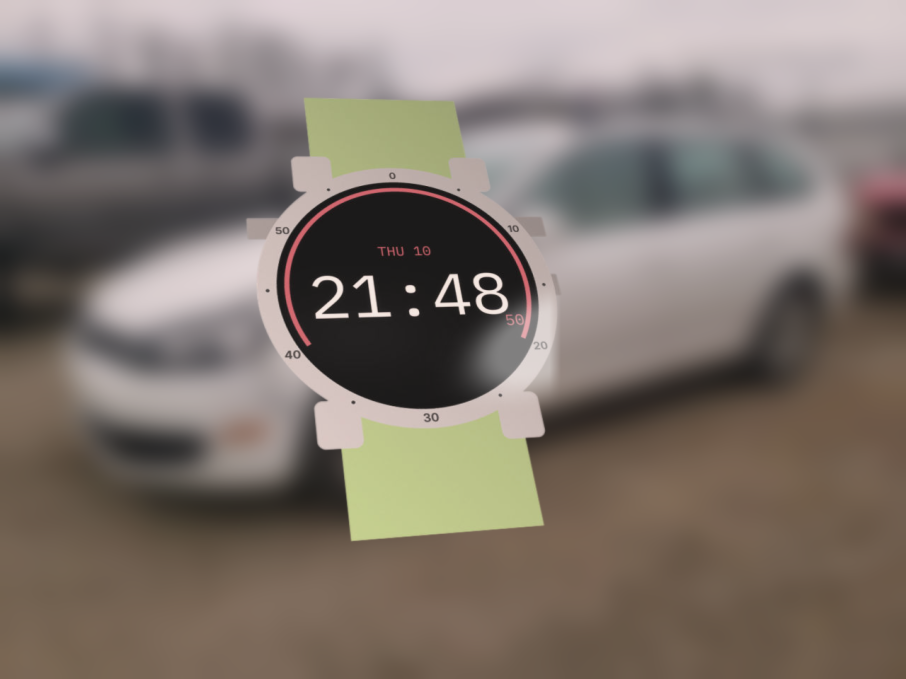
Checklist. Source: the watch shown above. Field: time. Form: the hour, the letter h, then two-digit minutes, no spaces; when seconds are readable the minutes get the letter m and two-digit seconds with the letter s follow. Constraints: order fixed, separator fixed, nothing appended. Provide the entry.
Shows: 21h48m50s
